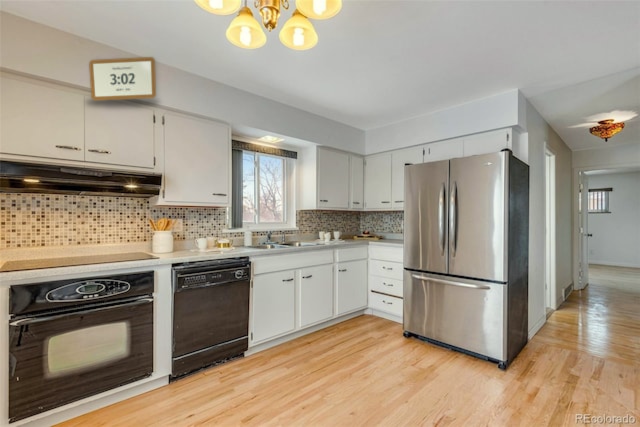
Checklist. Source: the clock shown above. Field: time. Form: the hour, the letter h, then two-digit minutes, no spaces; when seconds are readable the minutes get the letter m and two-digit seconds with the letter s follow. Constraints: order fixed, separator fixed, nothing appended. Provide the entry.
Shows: 3h02
